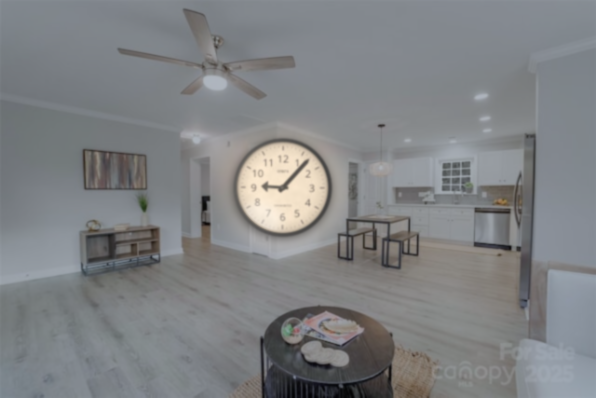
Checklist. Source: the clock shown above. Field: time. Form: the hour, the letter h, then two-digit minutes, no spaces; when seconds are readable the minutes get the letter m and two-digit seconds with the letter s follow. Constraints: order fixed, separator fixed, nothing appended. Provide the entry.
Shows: 9h07
